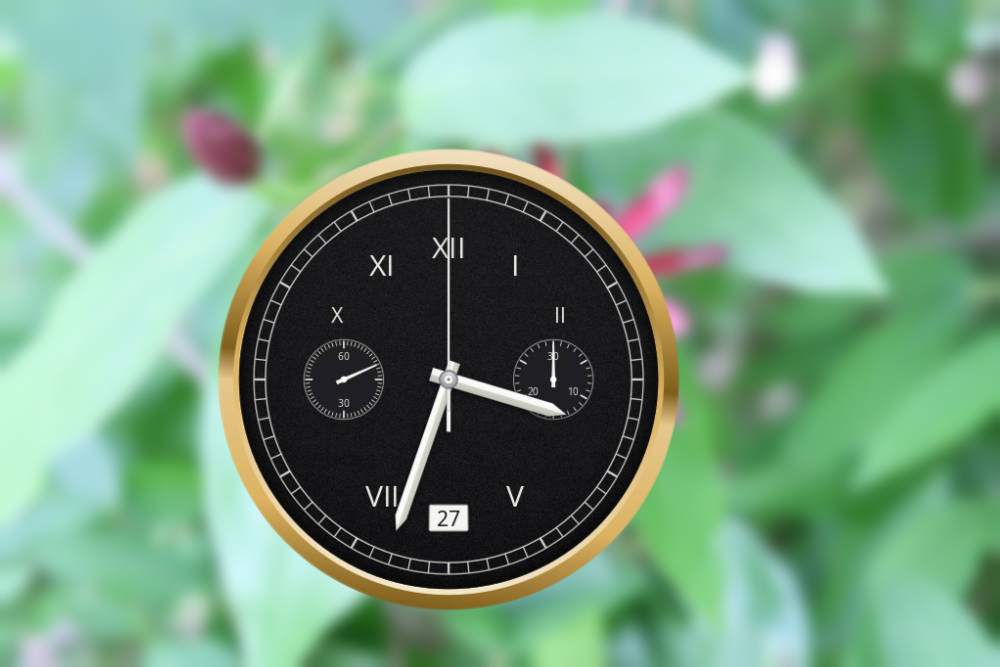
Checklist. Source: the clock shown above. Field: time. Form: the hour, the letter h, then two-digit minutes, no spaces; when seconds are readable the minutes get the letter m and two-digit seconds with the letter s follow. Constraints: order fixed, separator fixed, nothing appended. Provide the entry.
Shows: 3h33m11s
